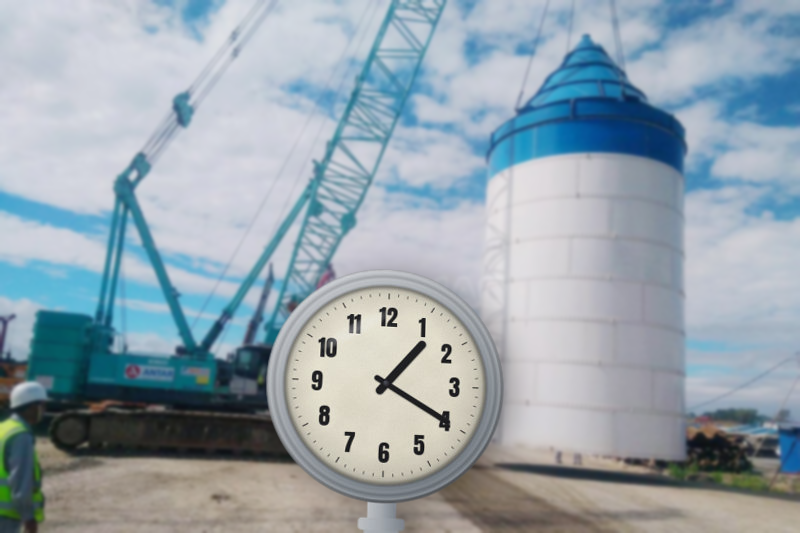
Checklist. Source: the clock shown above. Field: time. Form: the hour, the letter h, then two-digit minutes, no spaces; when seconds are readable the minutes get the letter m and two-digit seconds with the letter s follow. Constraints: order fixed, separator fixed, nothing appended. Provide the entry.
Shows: 1h20
